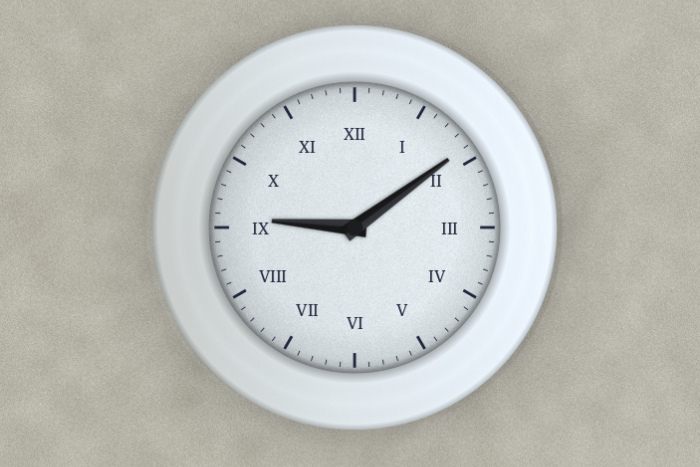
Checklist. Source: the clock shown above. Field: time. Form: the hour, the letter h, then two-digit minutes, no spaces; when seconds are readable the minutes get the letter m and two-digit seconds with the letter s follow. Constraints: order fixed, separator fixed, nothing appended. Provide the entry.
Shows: 9h09
